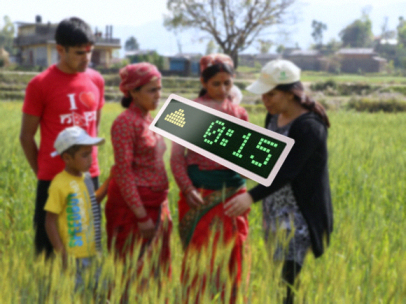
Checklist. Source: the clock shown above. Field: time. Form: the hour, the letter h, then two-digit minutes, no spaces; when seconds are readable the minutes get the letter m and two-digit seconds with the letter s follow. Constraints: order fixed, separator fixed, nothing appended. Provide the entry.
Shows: 0h15
